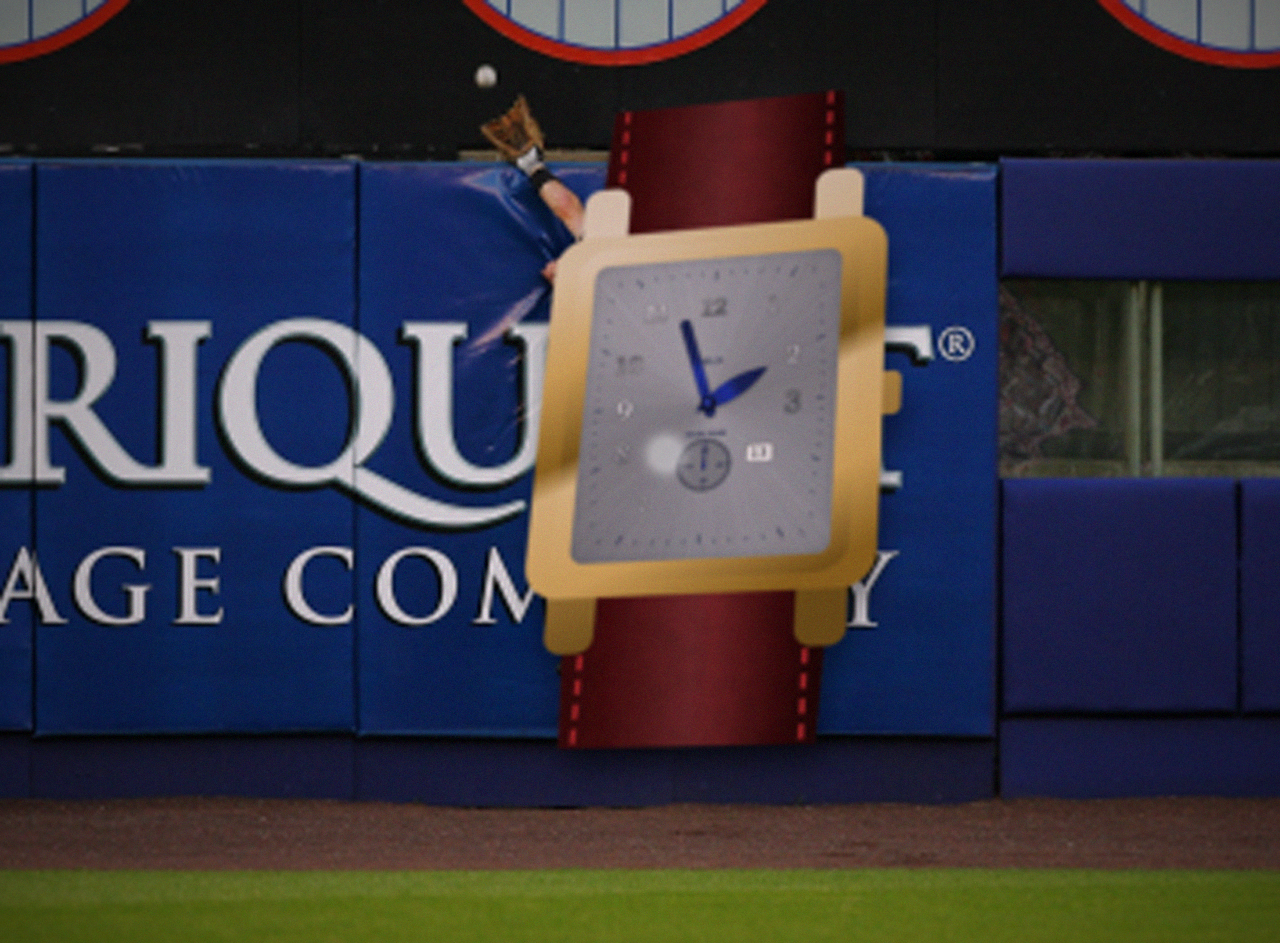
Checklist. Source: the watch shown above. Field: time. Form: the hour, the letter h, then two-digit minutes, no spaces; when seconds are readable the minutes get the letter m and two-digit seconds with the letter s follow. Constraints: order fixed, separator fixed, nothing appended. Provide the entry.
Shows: 1h57
